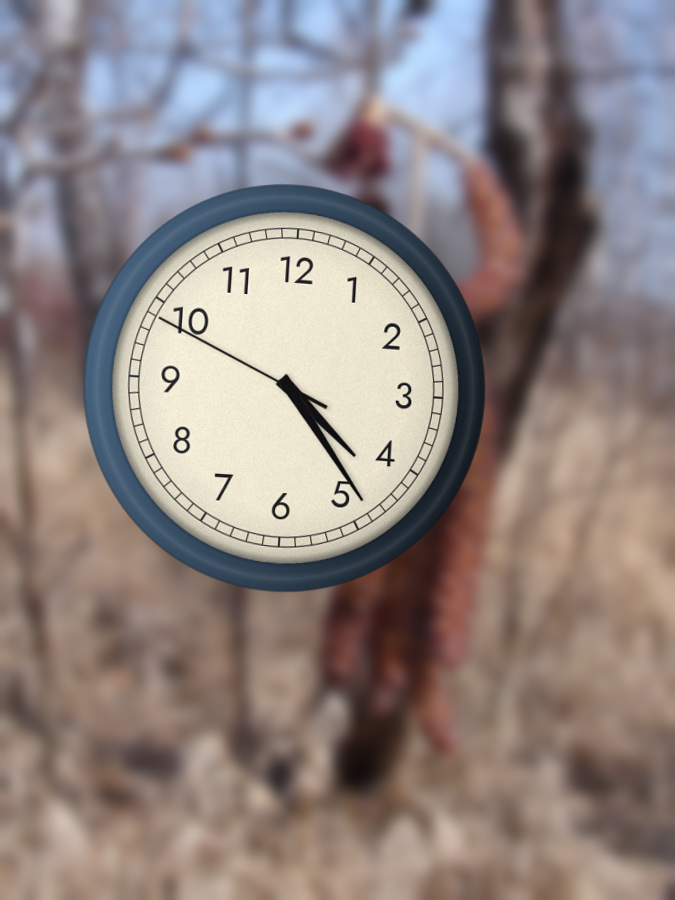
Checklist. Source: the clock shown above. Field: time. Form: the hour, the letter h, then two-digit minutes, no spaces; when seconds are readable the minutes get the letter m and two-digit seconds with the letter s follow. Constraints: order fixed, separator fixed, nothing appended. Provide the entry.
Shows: 4h23m49s
